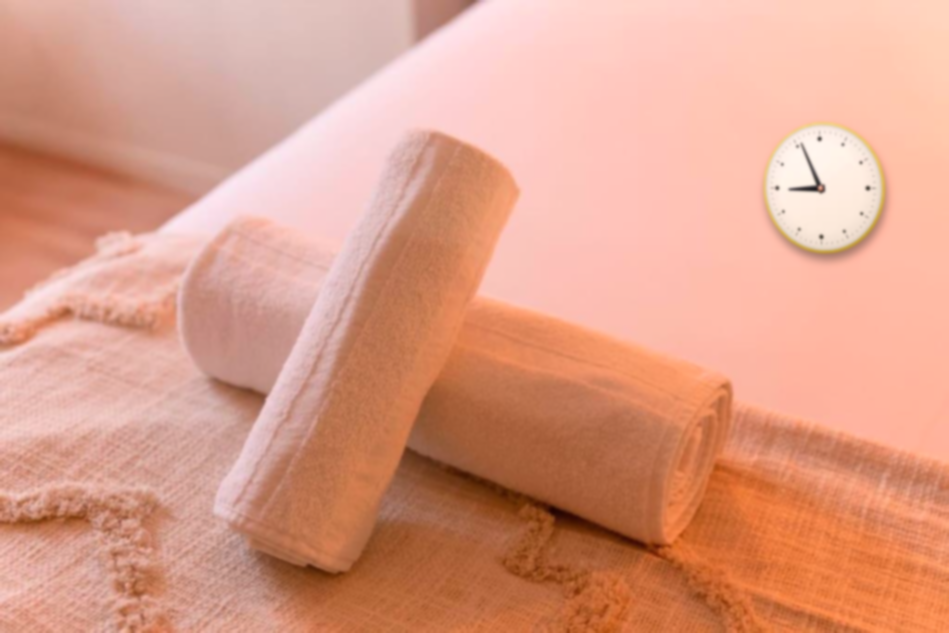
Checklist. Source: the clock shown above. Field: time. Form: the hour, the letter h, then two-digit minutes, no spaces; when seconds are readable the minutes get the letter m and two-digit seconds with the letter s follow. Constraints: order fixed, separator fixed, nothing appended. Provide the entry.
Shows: 8h56
